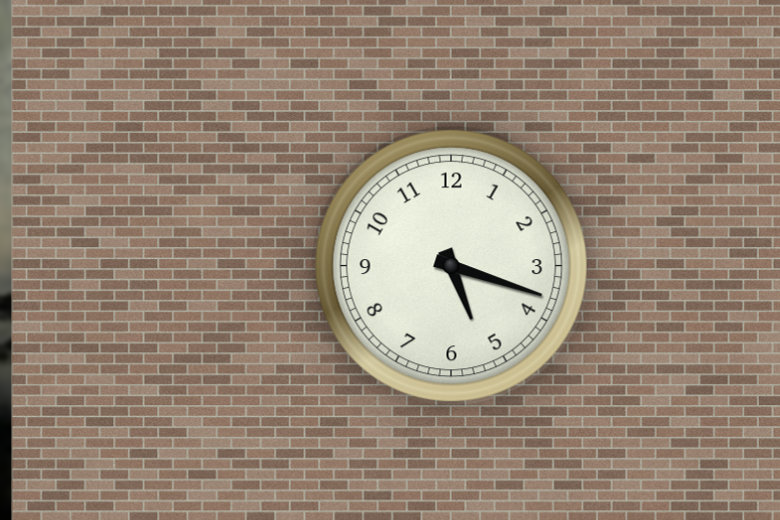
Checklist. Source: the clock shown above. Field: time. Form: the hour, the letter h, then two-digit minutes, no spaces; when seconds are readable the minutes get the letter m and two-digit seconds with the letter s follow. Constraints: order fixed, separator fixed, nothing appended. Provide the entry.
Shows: 5h18
